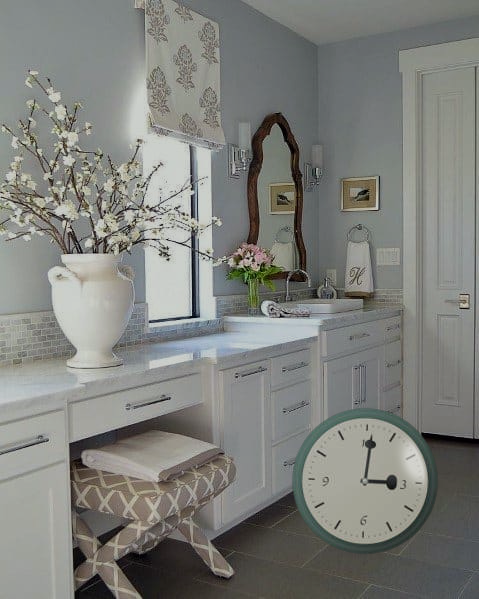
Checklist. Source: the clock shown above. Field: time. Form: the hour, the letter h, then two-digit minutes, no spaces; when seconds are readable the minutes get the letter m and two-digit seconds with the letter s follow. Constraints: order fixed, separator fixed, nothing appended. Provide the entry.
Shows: 3h01
